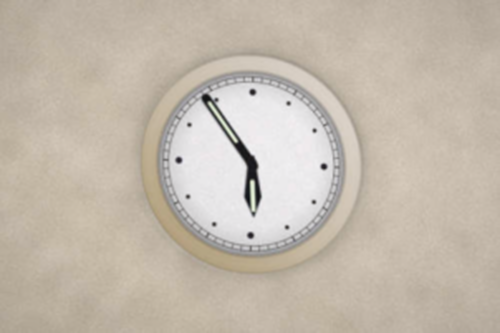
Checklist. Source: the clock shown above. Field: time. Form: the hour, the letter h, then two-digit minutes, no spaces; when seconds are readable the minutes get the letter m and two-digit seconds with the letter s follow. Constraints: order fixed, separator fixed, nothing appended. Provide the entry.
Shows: 5h54
